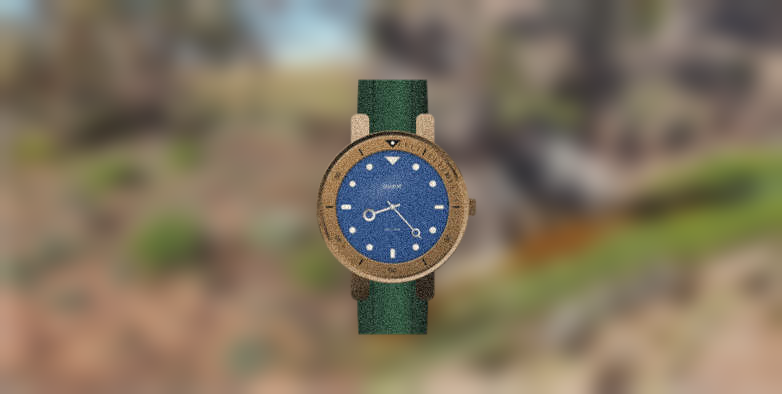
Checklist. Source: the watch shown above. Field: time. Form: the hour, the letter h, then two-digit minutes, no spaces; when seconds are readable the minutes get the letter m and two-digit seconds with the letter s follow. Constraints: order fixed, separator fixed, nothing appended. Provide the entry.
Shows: 8h23
